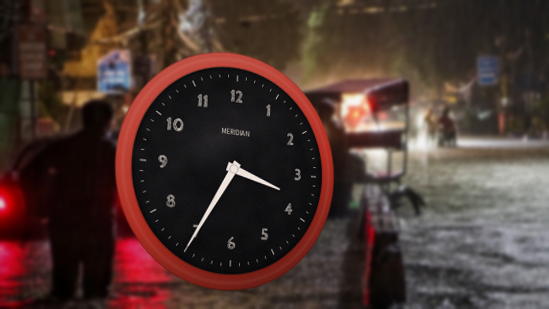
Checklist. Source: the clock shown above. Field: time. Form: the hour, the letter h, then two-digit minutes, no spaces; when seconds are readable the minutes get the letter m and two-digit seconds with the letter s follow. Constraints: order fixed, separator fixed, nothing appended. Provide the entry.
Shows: 3h35
